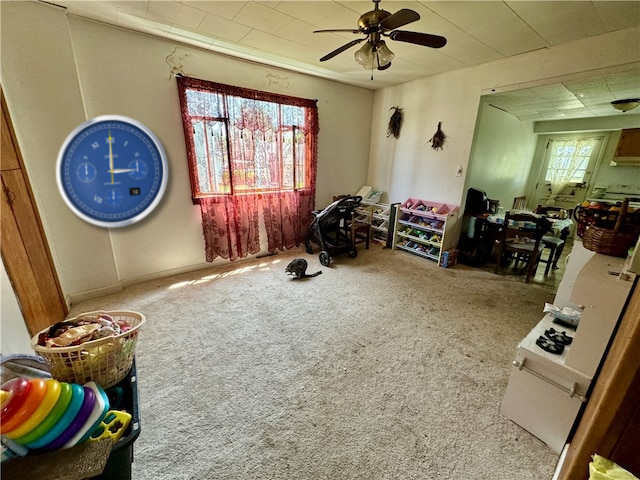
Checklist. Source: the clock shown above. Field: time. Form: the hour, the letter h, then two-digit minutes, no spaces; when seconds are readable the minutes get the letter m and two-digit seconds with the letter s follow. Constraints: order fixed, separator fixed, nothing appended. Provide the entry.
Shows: 3h00
